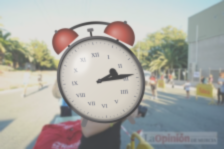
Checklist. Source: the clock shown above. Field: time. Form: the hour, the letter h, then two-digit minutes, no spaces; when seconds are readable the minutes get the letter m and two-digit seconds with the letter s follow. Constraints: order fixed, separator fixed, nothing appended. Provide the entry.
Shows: 2h14
